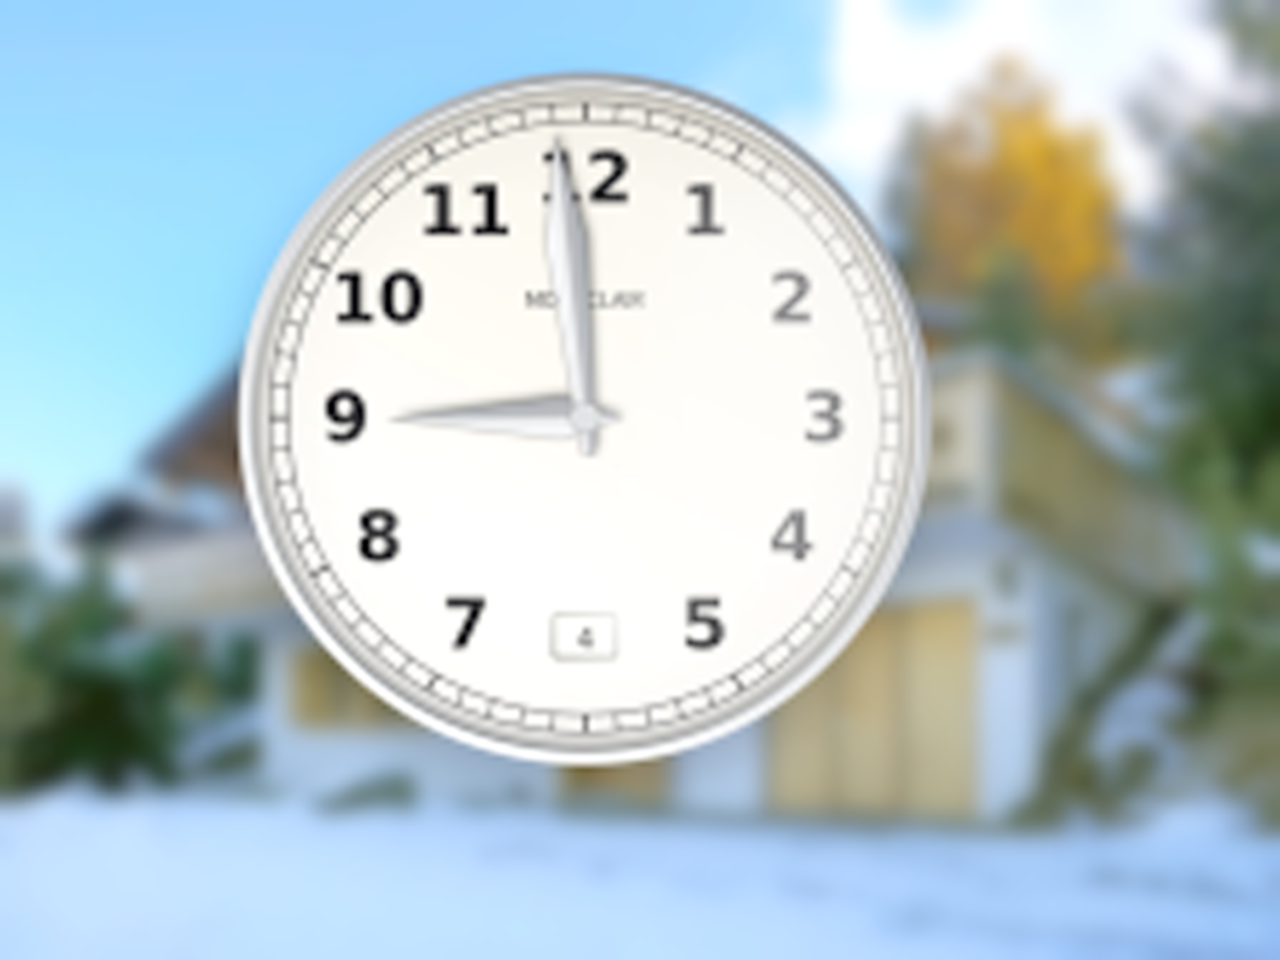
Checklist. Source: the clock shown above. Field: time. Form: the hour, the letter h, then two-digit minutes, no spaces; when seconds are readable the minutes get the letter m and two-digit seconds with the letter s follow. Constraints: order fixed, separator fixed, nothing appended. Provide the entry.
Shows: 8h59
